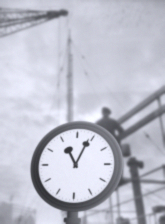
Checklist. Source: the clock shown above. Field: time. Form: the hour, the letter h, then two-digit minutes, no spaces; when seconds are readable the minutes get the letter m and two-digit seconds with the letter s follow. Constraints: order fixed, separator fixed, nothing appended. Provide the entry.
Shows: 11h04
